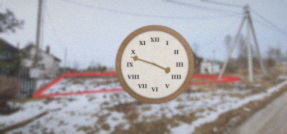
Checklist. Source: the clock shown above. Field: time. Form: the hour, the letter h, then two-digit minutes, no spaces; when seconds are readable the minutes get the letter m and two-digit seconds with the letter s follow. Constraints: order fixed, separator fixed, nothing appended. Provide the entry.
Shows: 3h48
